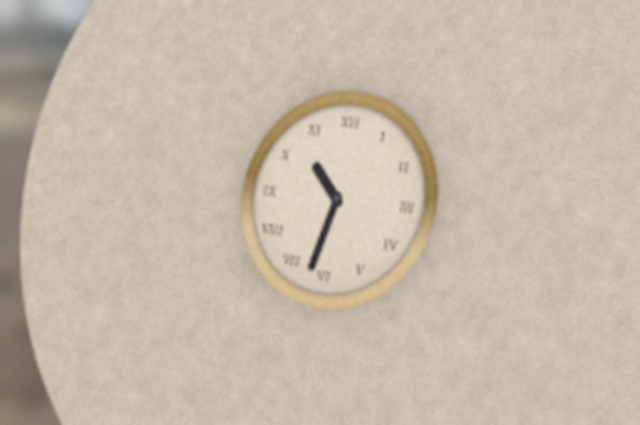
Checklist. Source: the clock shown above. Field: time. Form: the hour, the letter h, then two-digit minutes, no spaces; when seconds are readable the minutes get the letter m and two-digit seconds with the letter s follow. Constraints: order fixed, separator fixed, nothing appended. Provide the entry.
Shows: 10h32
